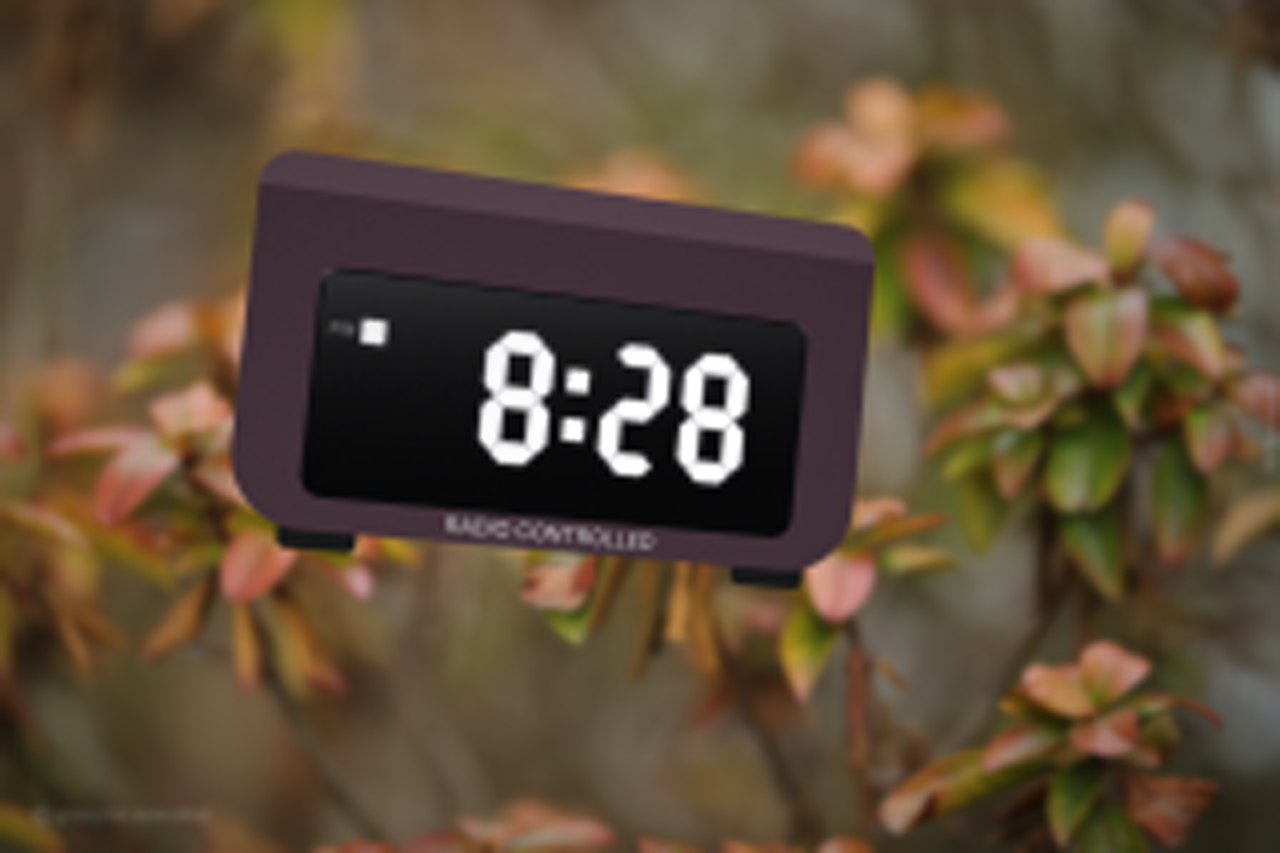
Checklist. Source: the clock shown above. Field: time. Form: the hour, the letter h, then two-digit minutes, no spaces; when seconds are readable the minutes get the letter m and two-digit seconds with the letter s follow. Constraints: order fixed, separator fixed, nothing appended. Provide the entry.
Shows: 8h28
